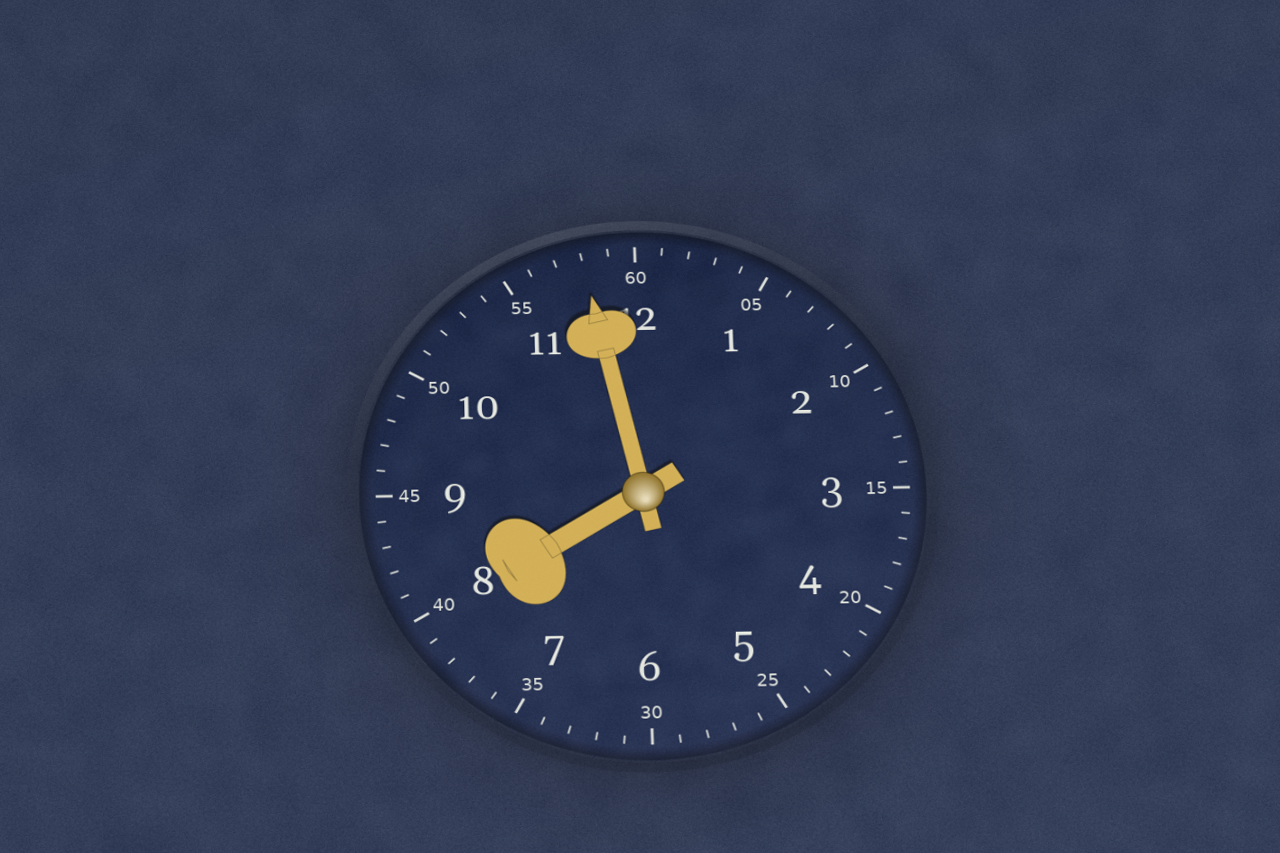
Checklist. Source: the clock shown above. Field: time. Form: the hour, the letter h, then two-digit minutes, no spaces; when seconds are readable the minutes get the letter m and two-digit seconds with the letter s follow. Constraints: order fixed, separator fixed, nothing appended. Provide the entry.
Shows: 7h58
